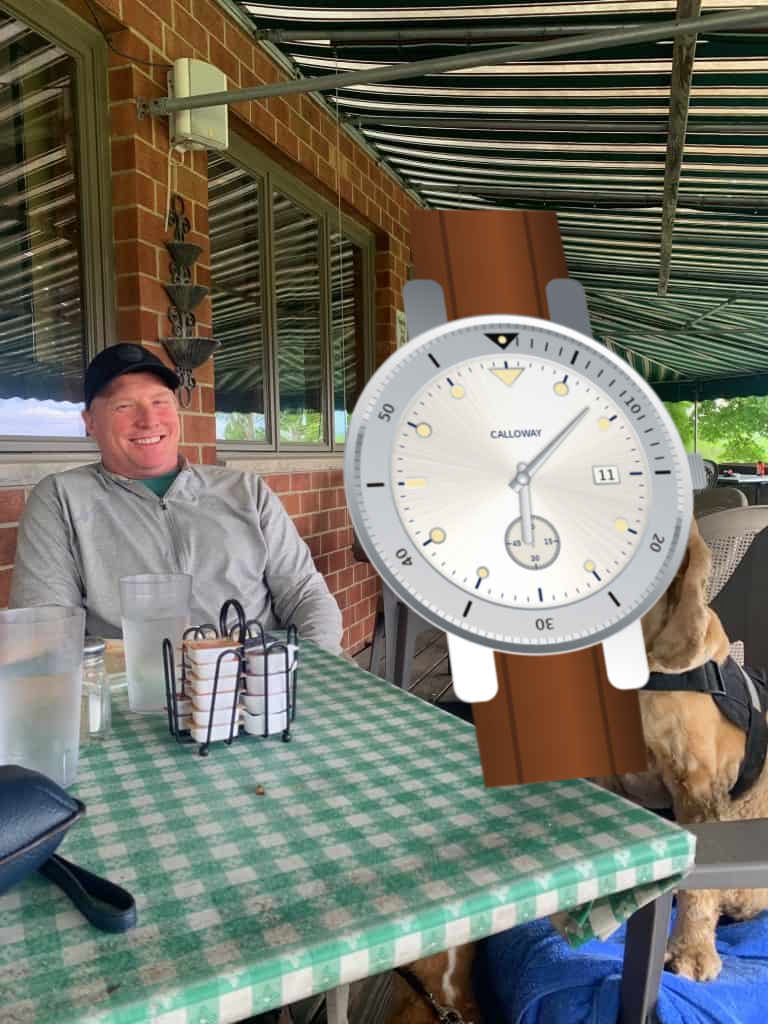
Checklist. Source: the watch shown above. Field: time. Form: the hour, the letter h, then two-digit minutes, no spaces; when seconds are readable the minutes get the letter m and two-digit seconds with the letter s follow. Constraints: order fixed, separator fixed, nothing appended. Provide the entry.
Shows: 6h08
